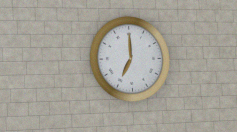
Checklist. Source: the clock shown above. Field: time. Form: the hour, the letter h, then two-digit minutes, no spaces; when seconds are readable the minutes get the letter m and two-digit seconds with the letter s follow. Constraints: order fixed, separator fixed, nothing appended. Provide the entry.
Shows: 7h00
